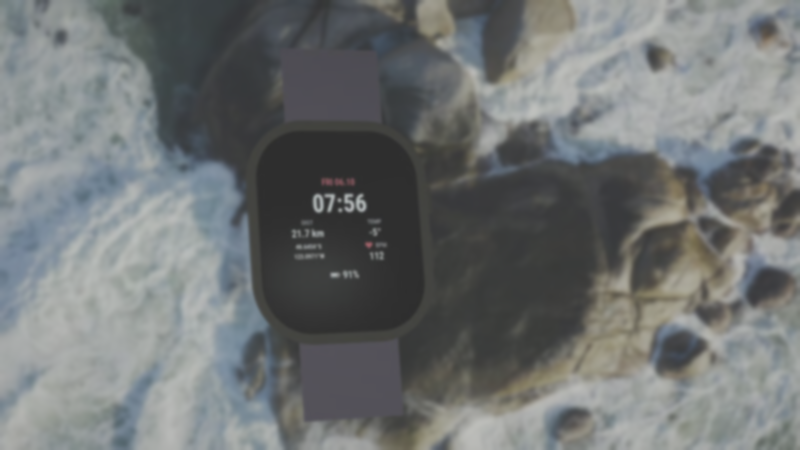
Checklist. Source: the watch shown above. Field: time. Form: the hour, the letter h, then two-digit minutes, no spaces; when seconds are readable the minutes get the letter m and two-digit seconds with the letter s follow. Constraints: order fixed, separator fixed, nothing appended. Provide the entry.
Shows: 7h56
